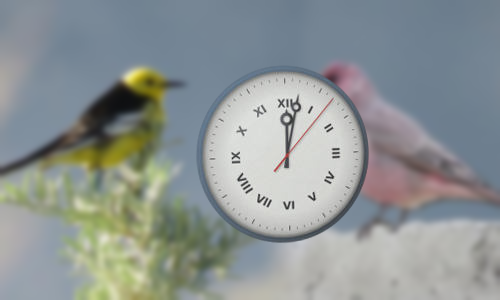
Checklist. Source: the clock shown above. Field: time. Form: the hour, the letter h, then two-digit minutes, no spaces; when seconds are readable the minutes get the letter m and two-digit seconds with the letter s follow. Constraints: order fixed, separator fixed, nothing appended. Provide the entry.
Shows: 12h02m07s
